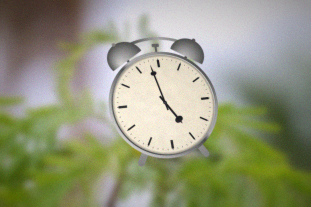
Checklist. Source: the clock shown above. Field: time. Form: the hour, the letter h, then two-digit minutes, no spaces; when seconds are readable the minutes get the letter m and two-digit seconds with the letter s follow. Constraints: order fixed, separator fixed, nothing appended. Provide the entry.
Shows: 4h58
